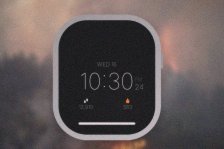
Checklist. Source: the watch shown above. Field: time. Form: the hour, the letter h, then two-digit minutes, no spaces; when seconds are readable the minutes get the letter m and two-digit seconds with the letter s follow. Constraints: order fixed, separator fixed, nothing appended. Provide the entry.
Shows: 10h30
